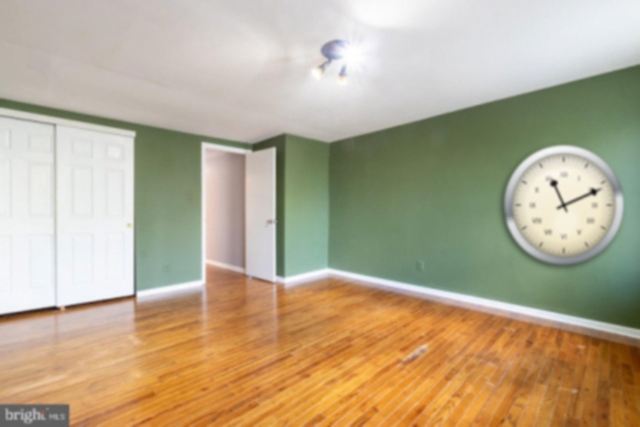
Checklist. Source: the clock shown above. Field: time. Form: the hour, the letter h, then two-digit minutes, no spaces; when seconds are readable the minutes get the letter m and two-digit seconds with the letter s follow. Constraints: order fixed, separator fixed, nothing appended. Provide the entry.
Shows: 11h11
